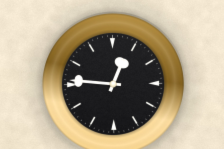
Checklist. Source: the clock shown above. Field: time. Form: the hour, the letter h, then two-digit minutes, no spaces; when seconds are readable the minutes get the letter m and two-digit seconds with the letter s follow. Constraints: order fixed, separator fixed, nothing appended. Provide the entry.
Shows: 12h46
